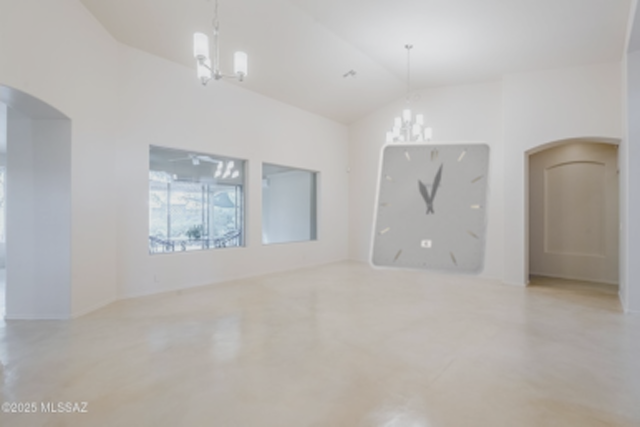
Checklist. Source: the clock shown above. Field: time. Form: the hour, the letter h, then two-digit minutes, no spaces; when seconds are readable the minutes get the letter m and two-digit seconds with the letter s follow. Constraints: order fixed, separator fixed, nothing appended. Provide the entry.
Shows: 11h02
